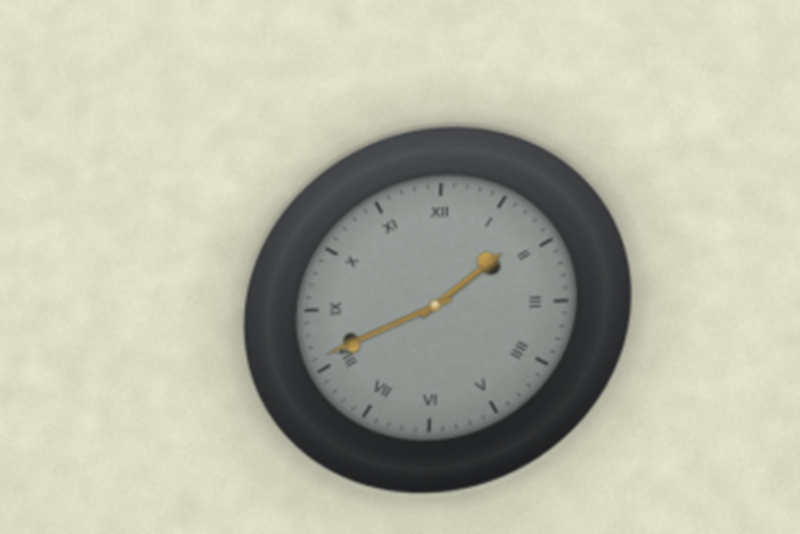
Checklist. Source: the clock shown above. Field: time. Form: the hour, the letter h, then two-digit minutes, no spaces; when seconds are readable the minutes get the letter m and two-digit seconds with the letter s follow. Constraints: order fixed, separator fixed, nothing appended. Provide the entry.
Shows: 1h41
